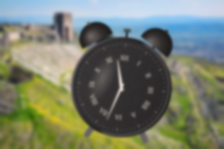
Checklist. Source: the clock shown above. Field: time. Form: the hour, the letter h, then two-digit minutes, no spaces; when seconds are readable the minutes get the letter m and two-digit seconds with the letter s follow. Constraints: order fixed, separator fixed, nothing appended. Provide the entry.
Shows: 11h33
